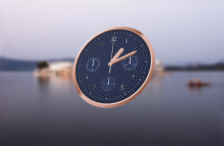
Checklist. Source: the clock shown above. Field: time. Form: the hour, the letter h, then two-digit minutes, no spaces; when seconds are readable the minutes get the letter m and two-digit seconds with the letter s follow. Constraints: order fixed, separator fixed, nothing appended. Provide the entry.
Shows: 1h11
